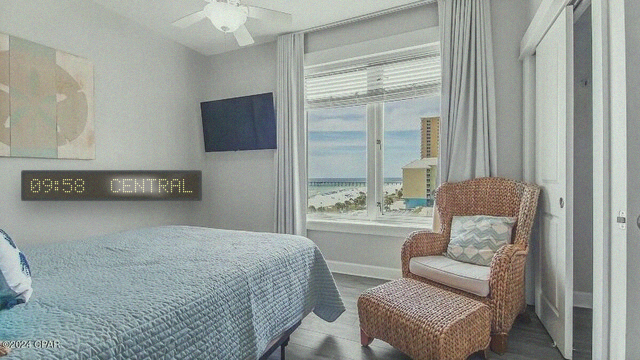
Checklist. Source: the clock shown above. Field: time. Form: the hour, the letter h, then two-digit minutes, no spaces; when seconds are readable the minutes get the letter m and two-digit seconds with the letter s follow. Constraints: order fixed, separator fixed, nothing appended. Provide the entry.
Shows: 9h58
